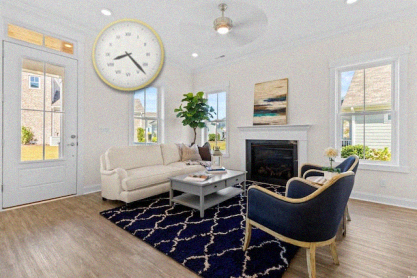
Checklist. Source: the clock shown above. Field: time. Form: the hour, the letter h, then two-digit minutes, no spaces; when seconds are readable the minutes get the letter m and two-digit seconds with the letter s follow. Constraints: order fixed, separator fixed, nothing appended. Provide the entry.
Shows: 8h23
